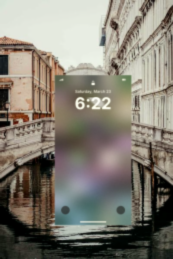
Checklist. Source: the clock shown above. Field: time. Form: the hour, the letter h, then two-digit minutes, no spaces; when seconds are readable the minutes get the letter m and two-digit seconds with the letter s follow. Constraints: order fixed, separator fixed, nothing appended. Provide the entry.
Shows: 6h22
